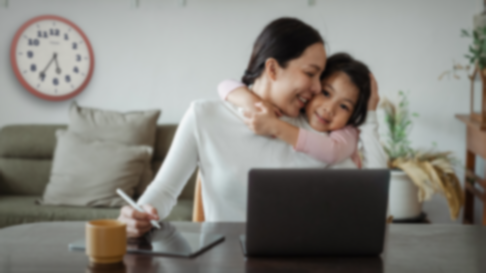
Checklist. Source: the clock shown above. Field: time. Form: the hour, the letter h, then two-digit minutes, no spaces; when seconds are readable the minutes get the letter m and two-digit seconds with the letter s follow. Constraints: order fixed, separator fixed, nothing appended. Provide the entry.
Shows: 5h36
